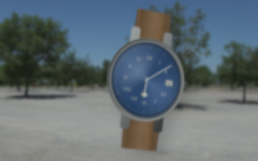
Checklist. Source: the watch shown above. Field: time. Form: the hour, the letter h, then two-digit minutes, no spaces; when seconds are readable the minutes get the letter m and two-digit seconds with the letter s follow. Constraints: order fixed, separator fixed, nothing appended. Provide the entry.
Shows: 6h09
